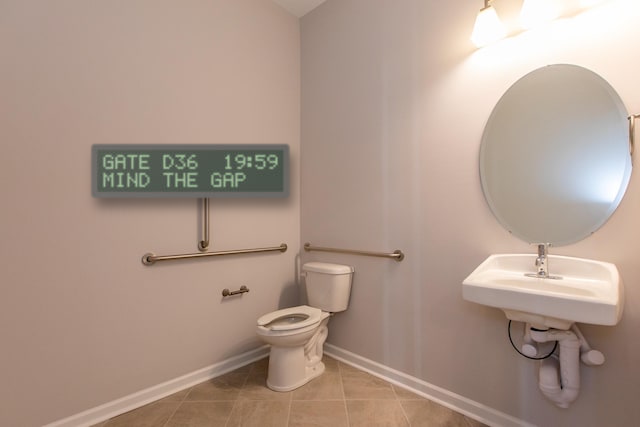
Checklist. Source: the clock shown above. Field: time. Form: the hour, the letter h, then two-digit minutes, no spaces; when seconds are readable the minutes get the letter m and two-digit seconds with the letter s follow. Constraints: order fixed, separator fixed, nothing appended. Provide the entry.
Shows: 19h59
